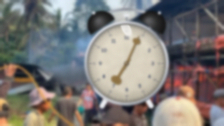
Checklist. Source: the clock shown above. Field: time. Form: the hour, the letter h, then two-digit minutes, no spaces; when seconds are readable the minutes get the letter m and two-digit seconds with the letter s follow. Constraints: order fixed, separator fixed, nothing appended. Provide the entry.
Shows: 7h04
